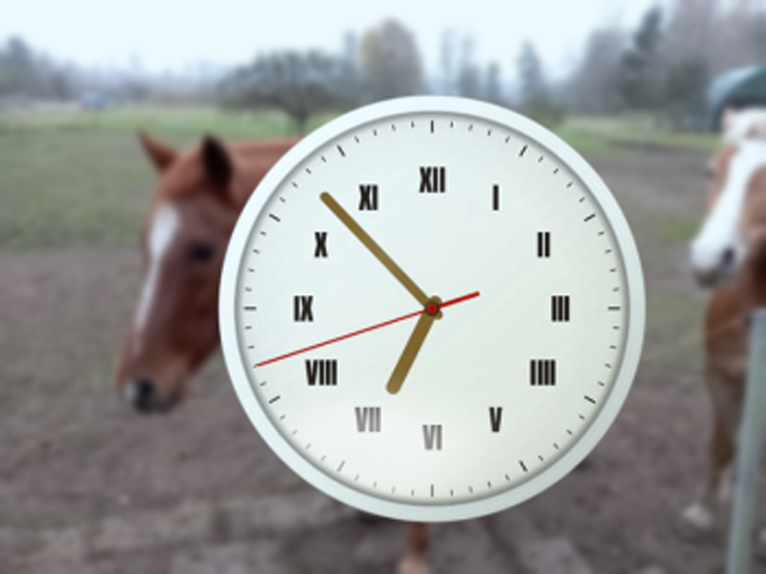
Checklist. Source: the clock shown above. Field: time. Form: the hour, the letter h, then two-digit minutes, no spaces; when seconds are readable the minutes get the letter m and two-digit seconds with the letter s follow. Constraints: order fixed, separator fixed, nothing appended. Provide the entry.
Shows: 6h52m42s
